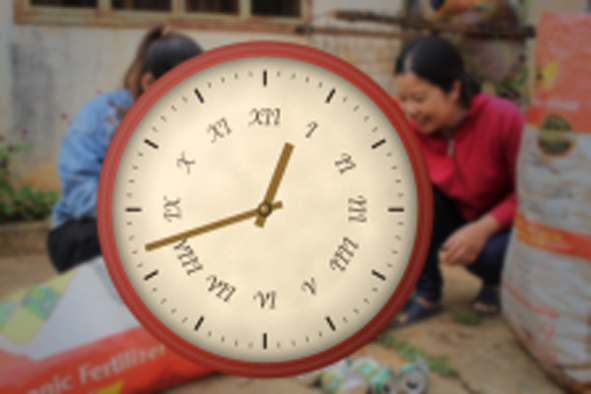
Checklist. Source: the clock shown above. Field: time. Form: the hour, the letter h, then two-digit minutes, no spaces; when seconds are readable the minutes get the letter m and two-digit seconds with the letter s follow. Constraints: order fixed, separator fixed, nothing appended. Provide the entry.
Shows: 12h42
